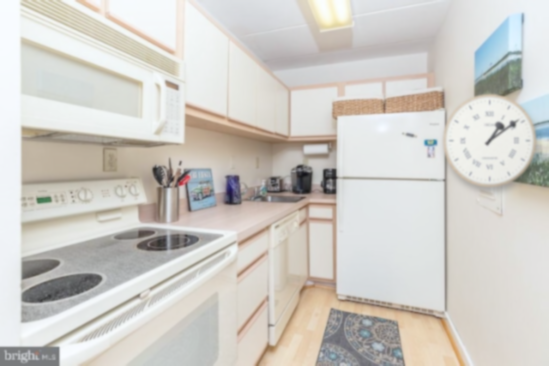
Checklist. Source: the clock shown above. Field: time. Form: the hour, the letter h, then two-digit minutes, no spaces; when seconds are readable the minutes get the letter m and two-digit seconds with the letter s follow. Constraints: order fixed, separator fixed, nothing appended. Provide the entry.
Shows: 1h09
